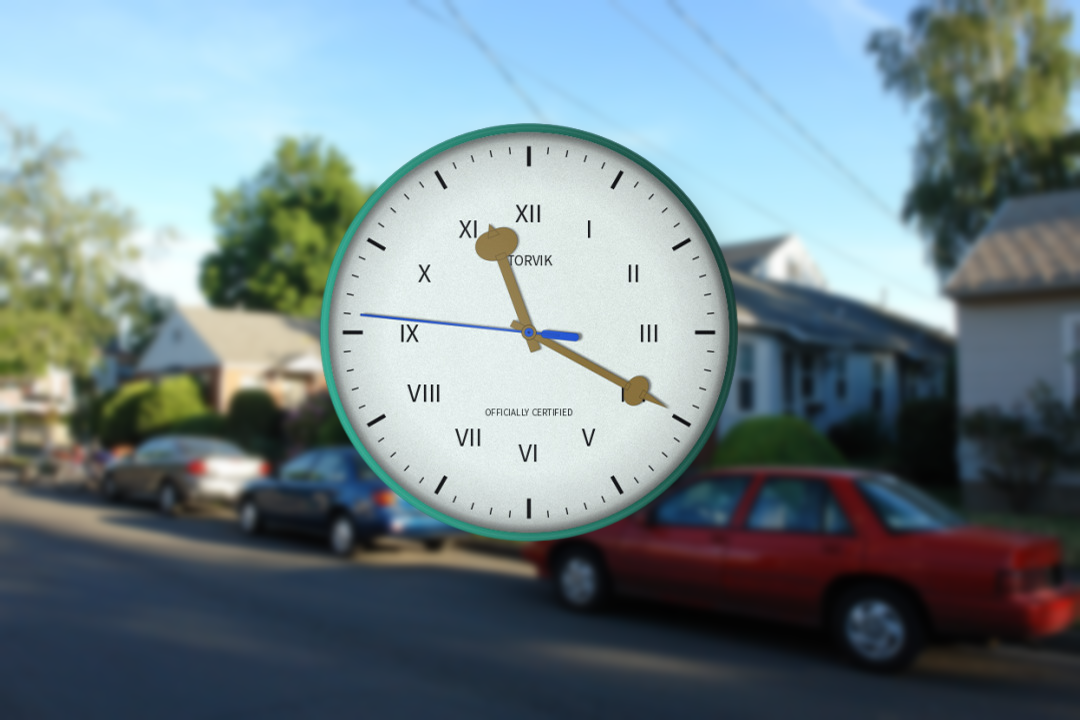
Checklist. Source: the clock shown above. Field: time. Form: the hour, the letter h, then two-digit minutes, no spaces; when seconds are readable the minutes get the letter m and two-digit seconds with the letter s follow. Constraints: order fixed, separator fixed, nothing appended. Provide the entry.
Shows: 11h19m46s
